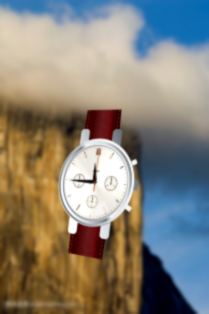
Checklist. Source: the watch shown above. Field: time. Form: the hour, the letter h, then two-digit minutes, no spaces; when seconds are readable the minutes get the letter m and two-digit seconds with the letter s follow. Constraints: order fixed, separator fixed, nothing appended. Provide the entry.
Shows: 11h45
